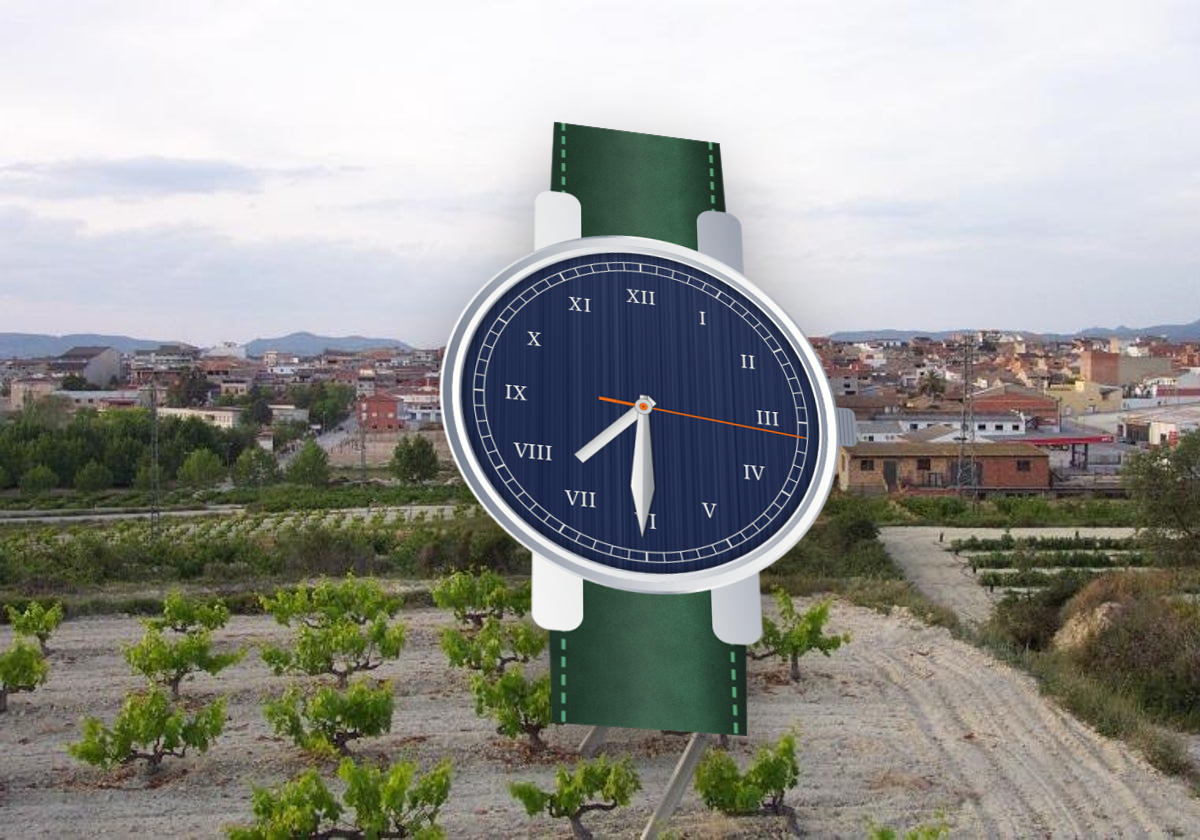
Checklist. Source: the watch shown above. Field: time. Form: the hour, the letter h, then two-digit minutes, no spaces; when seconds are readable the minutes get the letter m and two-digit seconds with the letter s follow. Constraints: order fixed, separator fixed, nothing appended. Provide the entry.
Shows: 7h30m16s
